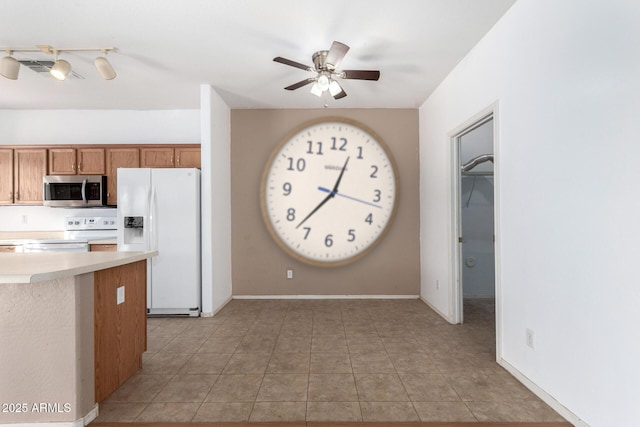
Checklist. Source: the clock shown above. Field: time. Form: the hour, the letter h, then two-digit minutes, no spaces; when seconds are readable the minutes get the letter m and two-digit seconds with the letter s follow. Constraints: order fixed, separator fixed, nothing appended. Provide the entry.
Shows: 12h37m17s
